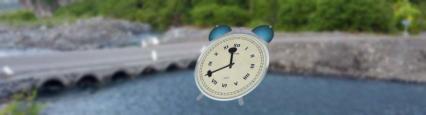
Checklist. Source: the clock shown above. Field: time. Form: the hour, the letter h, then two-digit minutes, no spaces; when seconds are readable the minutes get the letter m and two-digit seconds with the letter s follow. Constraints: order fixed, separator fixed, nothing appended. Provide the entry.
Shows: 11h40
